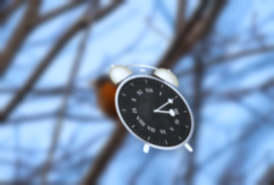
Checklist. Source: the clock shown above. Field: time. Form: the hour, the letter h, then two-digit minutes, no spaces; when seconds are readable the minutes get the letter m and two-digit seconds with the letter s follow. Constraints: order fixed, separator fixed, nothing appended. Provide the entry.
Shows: 3h10
